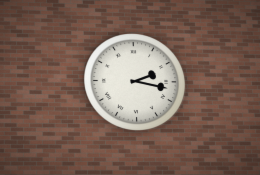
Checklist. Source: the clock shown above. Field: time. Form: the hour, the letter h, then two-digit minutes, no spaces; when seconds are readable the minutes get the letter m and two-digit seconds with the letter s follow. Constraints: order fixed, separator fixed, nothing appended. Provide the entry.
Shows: 2h17
